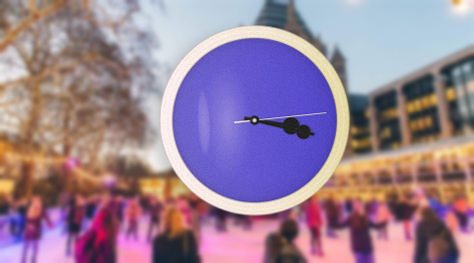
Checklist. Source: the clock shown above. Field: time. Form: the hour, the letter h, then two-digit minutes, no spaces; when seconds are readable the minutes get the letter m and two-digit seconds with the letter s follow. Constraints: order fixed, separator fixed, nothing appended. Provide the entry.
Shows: 3h17m14s
